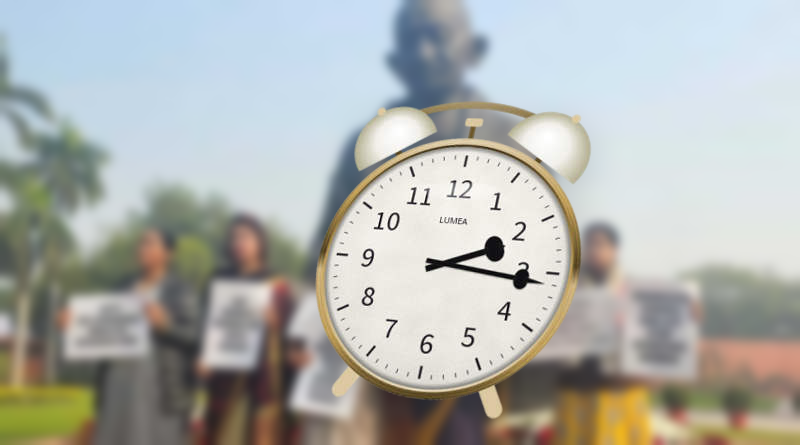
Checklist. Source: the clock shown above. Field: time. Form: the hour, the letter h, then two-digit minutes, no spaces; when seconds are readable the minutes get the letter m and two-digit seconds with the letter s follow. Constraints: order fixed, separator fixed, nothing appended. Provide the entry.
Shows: 2h16
